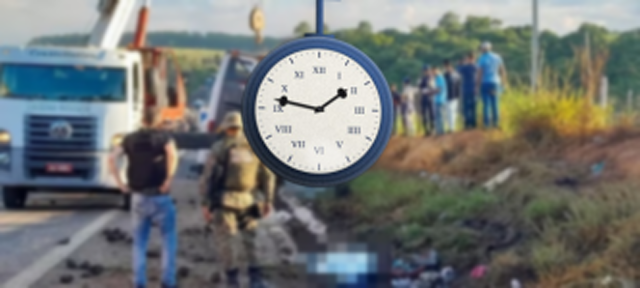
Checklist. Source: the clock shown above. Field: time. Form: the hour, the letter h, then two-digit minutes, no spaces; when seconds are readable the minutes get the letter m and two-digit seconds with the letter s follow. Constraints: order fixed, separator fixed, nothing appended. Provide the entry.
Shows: 1h47
